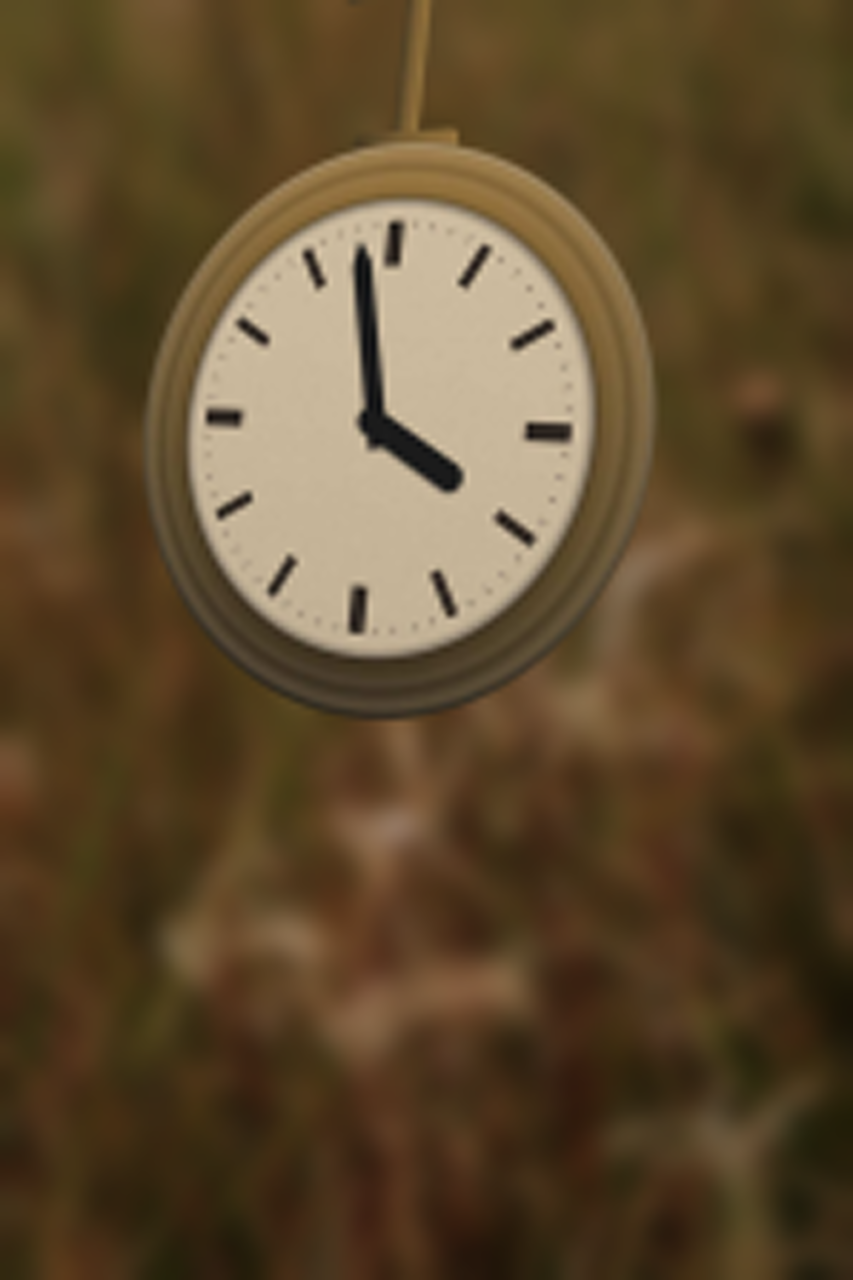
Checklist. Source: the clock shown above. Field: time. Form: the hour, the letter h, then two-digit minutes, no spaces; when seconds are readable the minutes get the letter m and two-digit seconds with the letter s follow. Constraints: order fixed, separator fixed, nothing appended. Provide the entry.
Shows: 3h58
